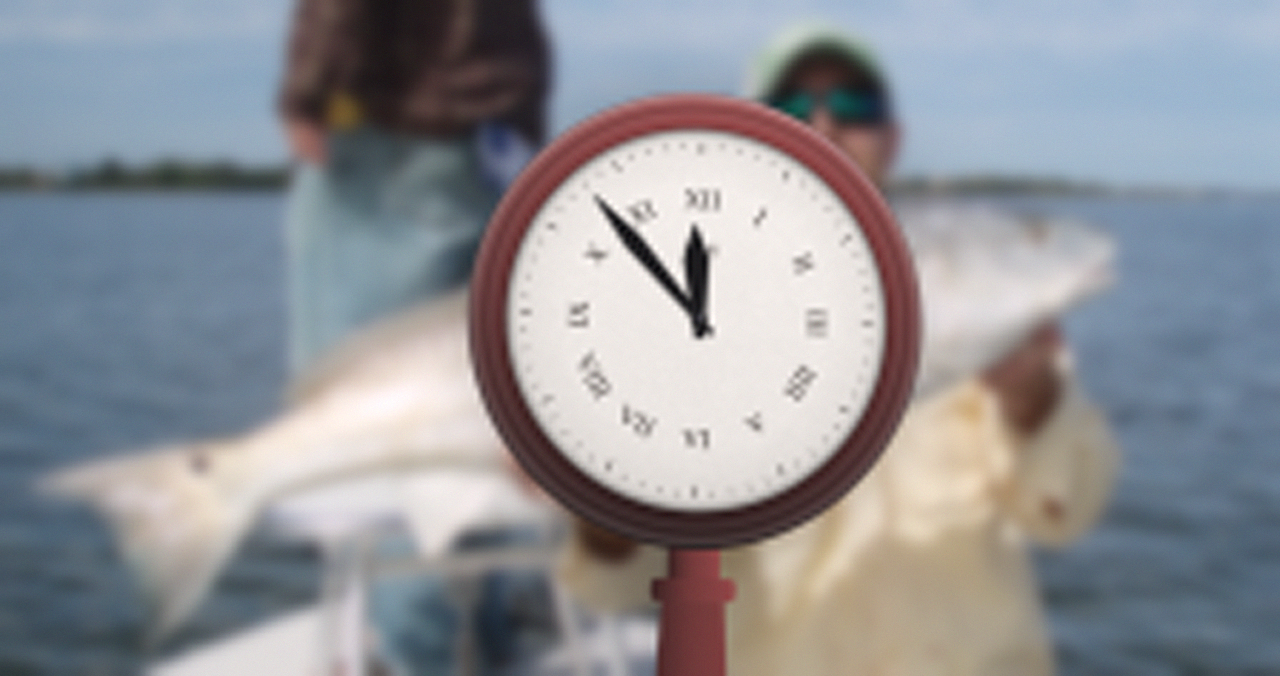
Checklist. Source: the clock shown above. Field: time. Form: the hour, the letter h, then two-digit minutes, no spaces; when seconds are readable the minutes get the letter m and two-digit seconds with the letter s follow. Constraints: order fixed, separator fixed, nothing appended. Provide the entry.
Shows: 11h53
